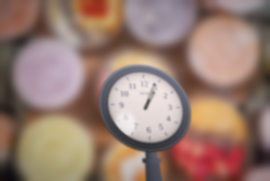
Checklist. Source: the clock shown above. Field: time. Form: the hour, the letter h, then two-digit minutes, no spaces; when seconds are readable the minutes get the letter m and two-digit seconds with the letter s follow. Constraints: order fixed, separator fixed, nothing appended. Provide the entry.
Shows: 1h04
